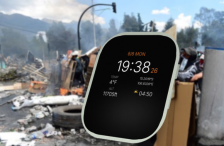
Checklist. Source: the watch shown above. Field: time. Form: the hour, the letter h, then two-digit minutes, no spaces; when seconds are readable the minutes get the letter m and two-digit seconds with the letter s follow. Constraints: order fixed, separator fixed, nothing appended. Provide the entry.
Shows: 19h38
